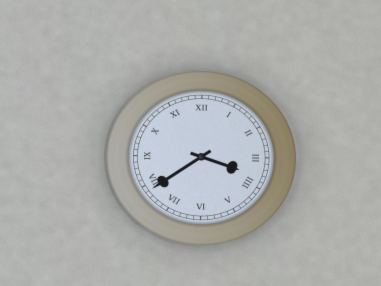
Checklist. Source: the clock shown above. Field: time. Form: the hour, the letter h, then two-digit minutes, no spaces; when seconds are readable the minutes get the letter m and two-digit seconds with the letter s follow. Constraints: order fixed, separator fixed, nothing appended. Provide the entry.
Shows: 3h39
